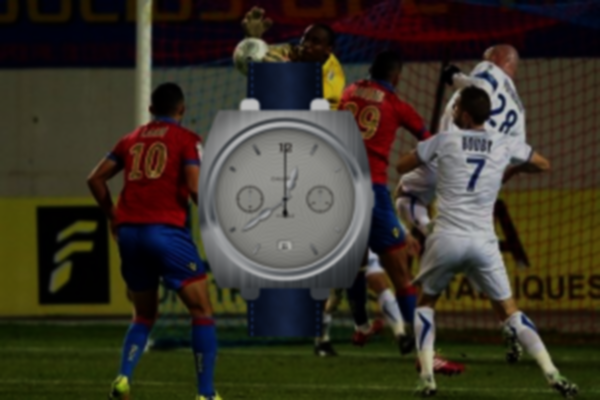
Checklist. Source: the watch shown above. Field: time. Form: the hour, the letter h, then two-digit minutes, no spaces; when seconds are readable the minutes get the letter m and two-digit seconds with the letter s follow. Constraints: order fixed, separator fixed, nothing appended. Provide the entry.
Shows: 12h39
